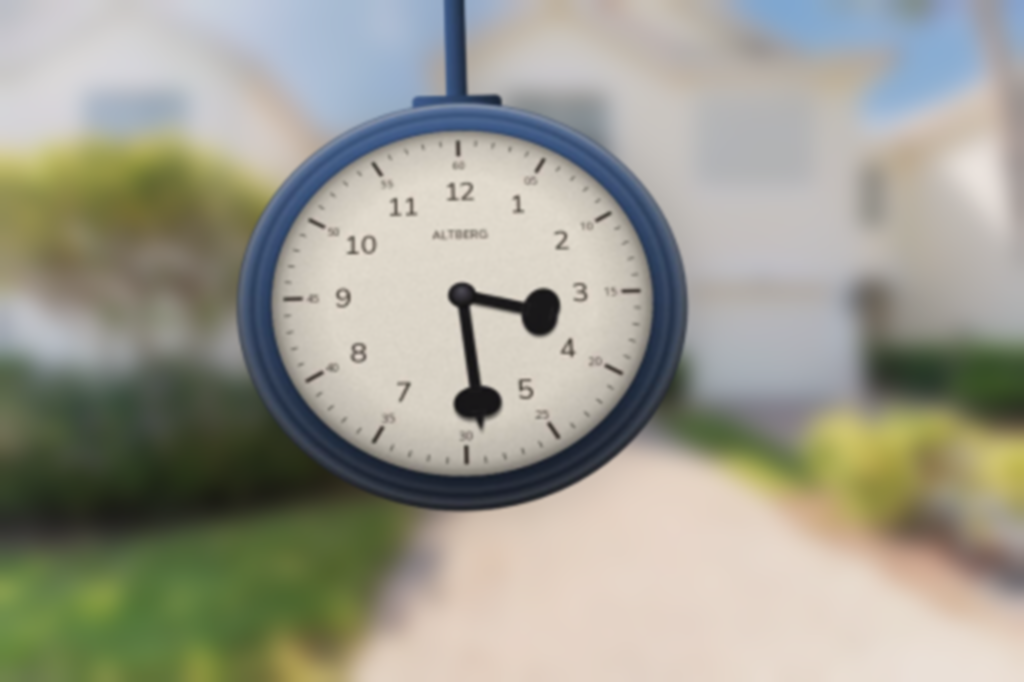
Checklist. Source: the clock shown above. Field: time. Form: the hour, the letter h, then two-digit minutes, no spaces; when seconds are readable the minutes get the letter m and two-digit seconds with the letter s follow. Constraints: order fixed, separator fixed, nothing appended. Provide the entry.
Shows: 3h29
